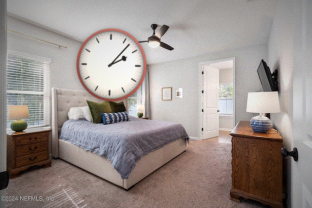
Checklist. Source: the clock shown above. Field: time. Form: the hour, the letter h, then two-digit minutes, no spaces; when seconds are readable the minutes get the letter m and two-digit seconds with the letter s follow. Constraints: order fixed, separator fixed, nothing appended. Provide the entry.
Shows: 2h07
